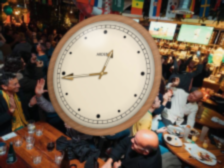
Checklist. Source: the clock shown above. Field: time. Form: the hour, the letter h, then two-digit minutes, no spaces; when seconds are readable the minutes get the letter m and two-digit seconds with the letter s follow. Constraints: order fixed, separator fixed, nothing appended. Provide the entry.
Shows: 12h44
